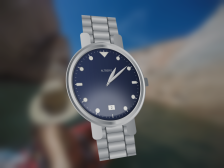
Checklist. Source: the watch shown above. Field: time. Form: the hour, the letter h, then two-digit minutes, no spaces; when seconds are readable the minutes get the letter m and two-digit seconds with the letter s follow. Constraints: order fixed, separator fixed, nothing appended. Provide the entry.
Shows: 1h09
